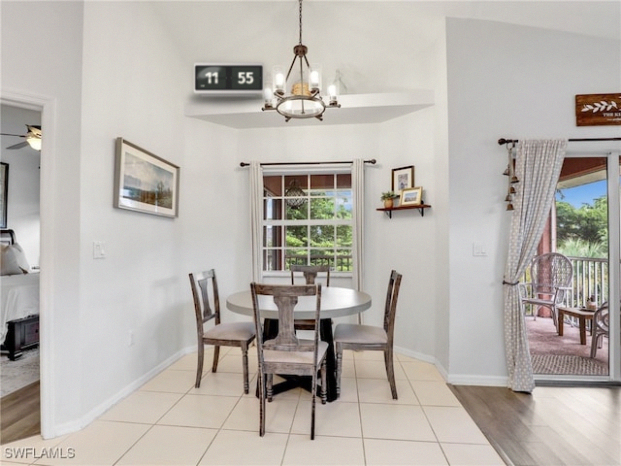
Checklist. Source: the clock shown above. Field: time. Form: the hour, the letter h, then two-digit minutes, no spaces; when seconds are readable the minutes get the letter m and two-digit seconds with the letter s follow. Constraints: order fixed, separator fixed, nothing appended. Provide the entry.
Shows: 11h55
